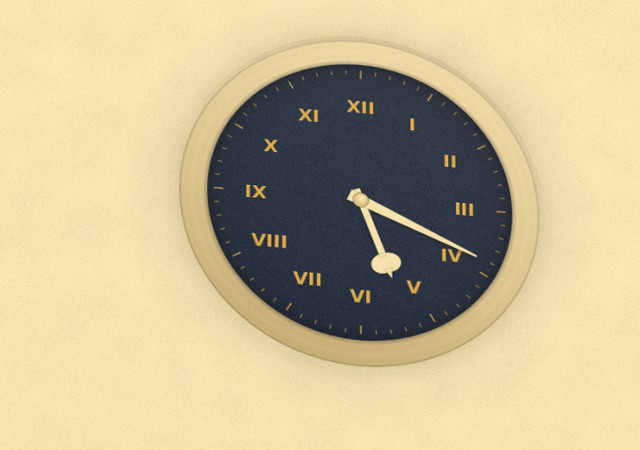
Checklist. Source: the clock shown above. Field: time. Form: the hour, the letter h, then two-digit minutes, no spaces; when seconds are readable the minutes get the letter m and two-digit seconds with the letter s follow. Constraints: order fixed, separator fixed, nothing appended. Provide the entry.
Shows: 5h19
